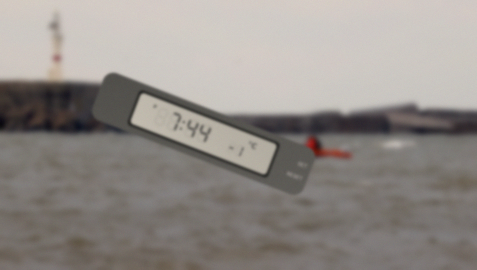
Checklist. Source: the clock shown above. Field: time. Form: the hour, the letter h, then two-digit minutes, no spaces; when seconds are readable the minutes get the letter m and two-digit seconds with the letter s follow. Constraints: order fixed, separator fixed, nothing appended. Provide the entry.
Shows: 7h44
